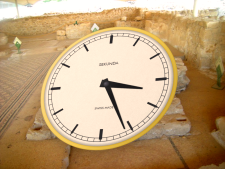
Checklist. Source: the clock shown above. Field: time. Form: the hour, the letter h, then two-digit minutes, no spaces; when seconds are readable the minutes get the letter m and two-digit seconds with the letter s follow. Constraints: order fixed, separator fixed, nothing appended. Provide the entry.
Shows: 3h26
